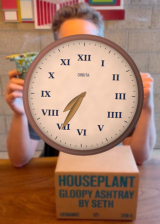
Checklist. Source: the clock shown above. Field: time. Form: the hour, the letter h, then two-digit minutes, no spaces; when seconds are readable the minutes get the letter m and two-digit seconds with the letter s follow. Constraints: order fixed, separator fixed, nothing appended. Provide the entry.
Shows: 7h35
